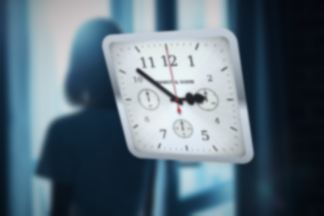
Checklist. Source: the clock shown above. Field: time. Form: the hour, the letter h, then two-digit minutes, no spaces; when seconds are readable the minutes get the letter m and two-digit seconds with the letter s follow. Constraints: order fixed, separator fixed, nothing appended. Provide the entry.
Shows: 2h52
